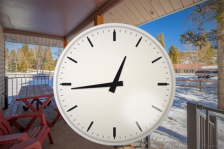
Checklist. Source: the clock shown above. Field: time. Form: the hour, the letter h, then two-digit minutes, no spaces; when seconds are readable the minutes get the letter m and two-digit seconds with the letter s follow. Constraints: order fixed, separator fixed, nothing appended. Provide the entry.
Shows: 12h44
